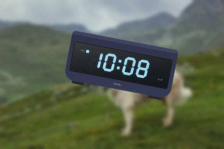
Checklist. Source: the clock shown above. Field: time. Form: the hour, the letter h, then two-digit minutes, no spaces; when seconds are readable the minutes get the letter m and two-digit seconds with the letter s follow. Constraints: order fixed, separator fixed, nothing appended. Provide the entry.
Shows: 10h08
